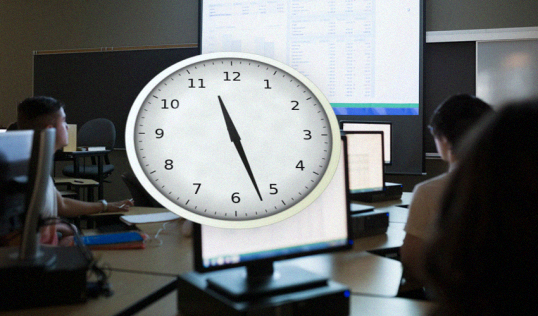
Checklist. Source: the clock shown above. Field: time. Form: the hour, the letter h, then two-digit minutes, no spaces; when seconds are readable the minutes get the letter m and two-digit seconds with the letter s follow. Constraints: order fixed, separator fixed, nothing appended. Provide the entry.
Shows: 11h27
